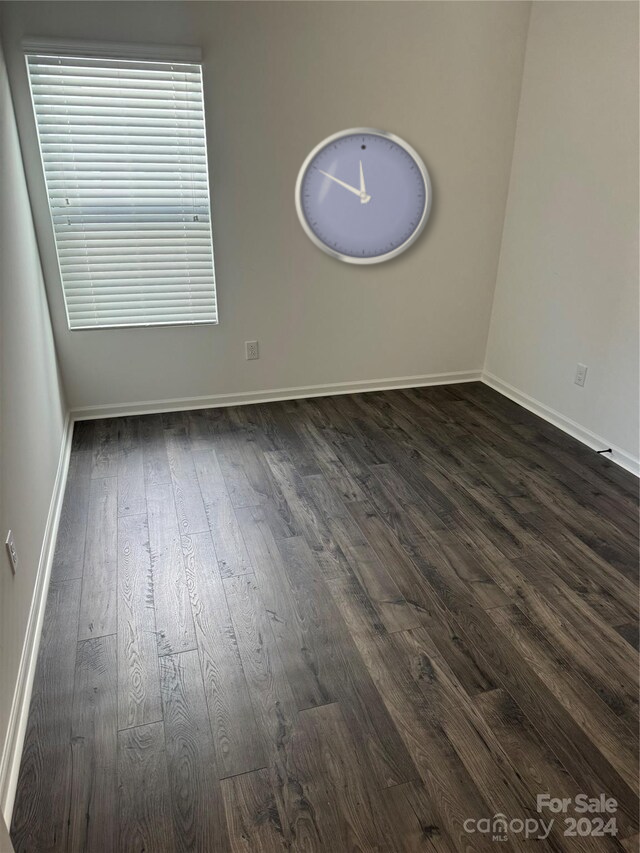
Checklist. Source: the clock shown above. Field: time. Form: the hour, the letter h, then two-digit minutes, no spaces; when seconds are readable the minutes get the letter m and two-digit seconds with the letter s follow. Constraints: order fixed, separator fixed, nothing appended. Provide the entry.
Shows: 11h50
